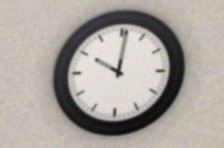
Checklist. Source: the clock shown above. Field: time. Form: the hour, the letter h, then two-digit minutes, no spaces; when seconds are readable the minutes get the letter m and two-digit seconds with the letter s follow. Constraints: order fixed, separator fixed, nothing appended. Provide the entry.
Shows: 10h01
